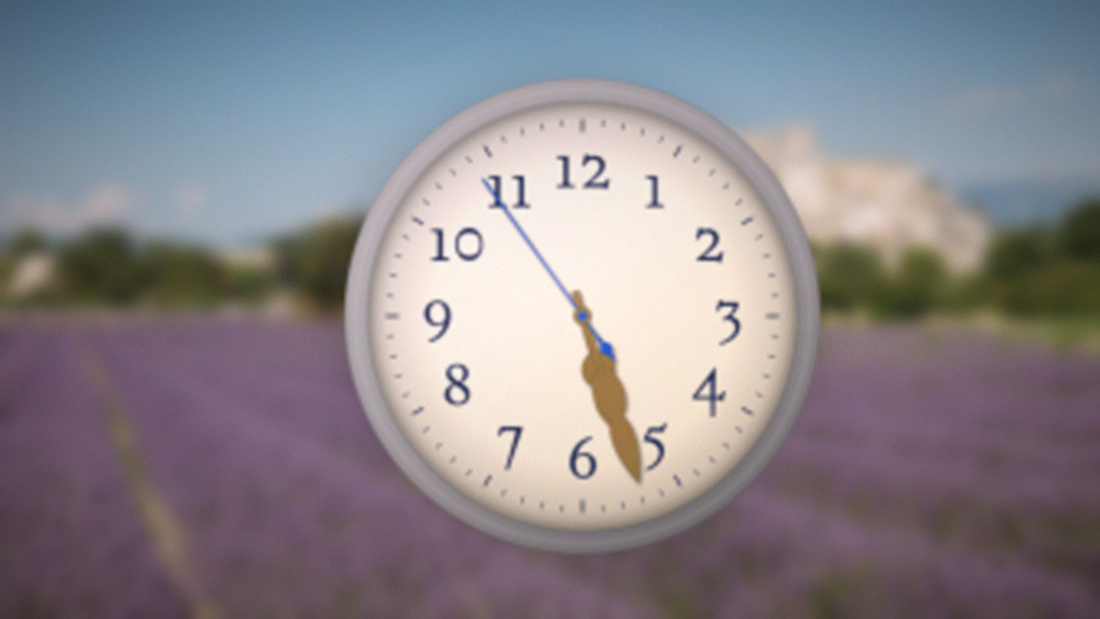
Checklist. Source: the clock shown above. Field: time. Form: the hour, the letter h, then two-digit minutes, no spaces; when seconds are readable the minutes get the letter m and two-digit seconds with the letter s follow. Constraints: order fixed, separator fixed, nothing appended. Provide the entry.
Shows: 5h26m54s
